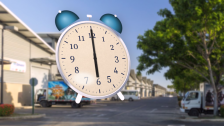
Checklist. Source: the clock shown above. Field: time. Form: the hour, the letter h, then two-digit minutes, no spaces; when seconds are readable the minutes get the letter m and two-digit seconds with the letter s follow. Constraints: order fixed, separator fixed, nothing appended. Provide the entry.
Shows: 6h00
